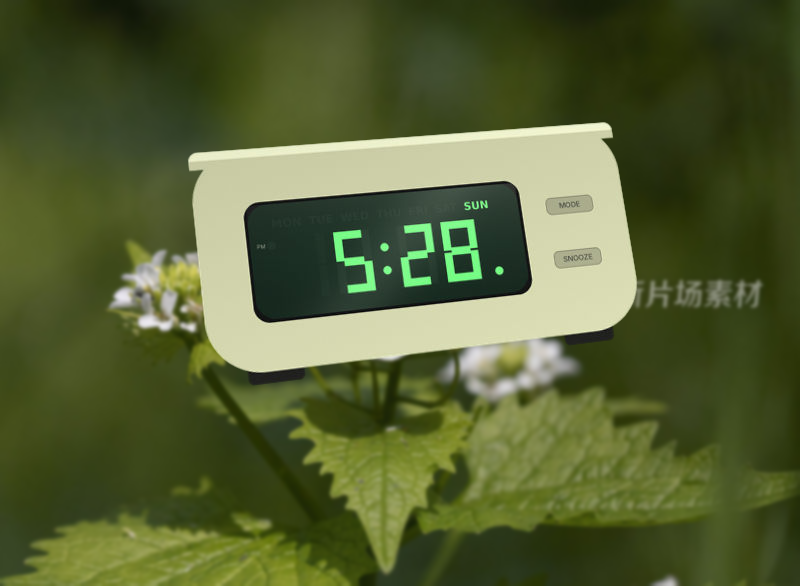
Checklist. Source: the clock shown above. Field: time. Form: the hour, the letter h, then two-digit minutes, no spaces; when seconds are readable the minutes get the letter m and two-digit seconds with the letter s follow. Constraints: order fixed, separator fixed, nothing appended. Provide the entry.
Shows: 5h28
